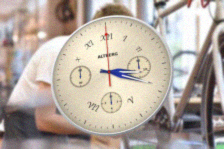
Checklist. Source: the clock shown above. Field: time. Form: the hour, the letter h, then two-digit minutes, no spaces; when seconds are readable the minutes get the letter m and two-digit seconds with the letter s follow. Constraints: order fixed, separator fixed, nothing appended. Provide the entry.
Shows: 3h19
